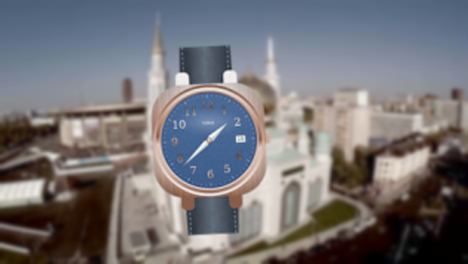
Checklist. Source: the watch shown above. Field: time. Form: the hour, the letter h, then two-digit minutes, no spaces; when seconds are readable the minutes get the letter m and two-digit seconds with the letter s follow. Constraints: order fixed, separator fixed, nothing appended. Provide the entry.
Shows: 1h38
